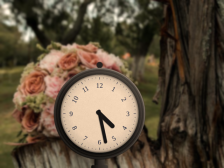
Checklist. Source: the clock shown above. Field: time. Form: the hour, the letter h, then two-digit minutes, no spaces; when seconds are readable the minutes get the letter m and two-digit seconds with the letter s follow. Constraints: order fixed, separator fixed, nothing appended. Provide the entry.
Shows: 4h28
